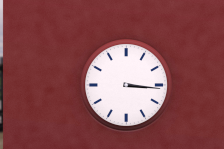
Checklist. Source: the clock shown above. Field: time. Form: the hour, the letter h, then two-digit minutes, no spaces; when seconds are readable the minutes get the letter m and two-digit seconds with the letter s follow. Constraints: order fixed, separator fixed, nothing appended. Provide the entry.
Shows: 3h16
